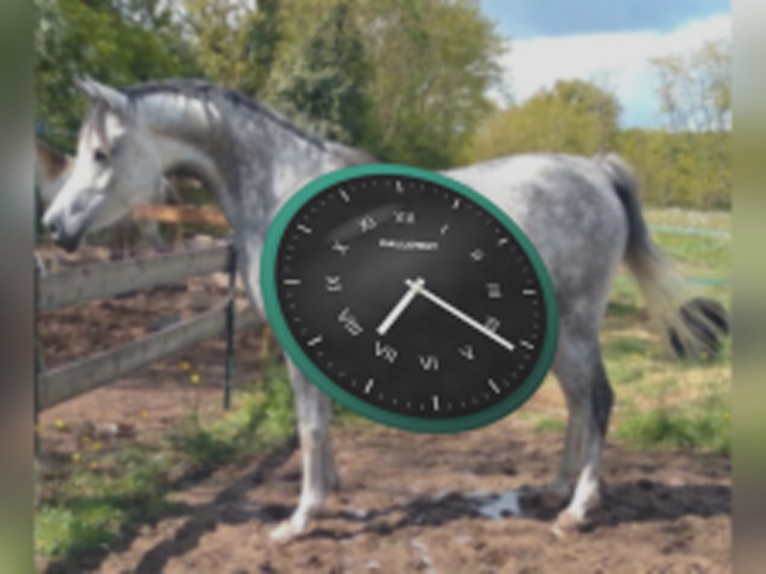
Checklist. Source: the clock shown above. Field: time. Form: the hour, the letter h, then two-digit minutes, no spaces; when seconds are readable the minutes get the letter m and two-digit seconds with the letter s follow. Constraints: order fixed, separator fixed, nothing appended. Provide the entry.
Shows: 7h21
